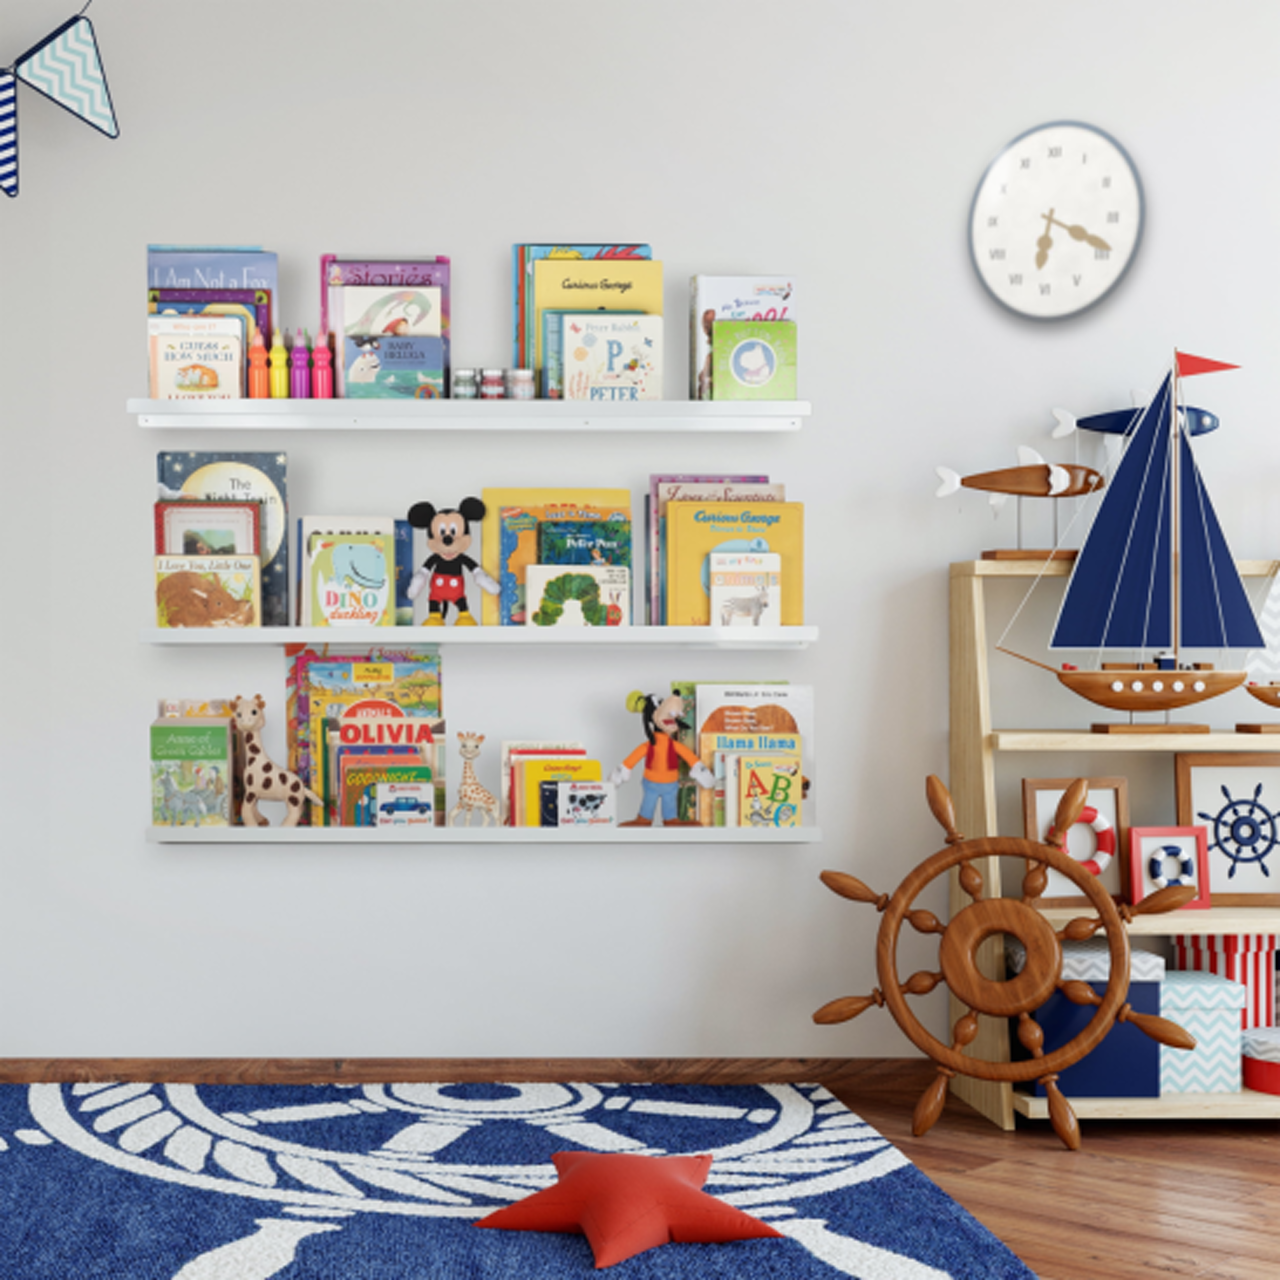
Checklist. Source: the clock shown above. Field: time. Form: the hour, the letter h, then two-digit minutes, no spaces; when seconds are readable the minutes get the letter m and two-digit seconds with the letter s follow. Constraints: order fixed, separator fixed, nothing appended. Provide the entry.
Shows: 6h19
